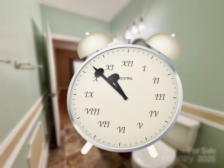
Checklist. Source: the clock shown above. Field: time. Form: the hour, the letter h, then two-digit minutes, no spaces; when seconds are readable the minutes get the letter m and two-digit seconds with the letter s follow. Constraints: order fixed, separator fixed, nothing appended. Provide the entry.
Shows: 10h52
